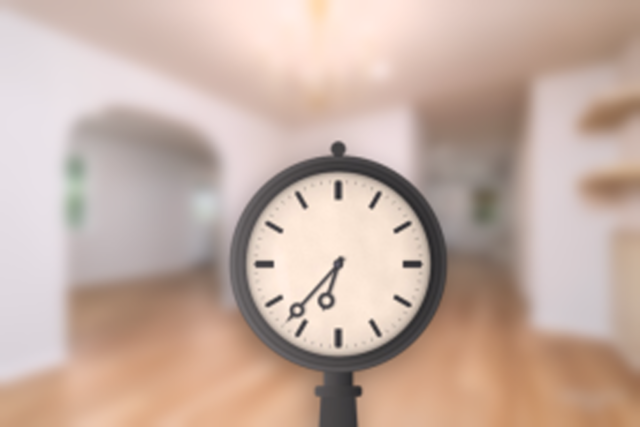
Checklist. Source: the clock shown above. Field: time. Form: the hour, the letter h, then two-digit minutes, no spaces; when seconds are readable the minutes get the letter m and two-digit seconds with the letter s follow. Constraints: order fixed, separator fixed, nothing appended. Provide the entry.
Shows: 6h37
